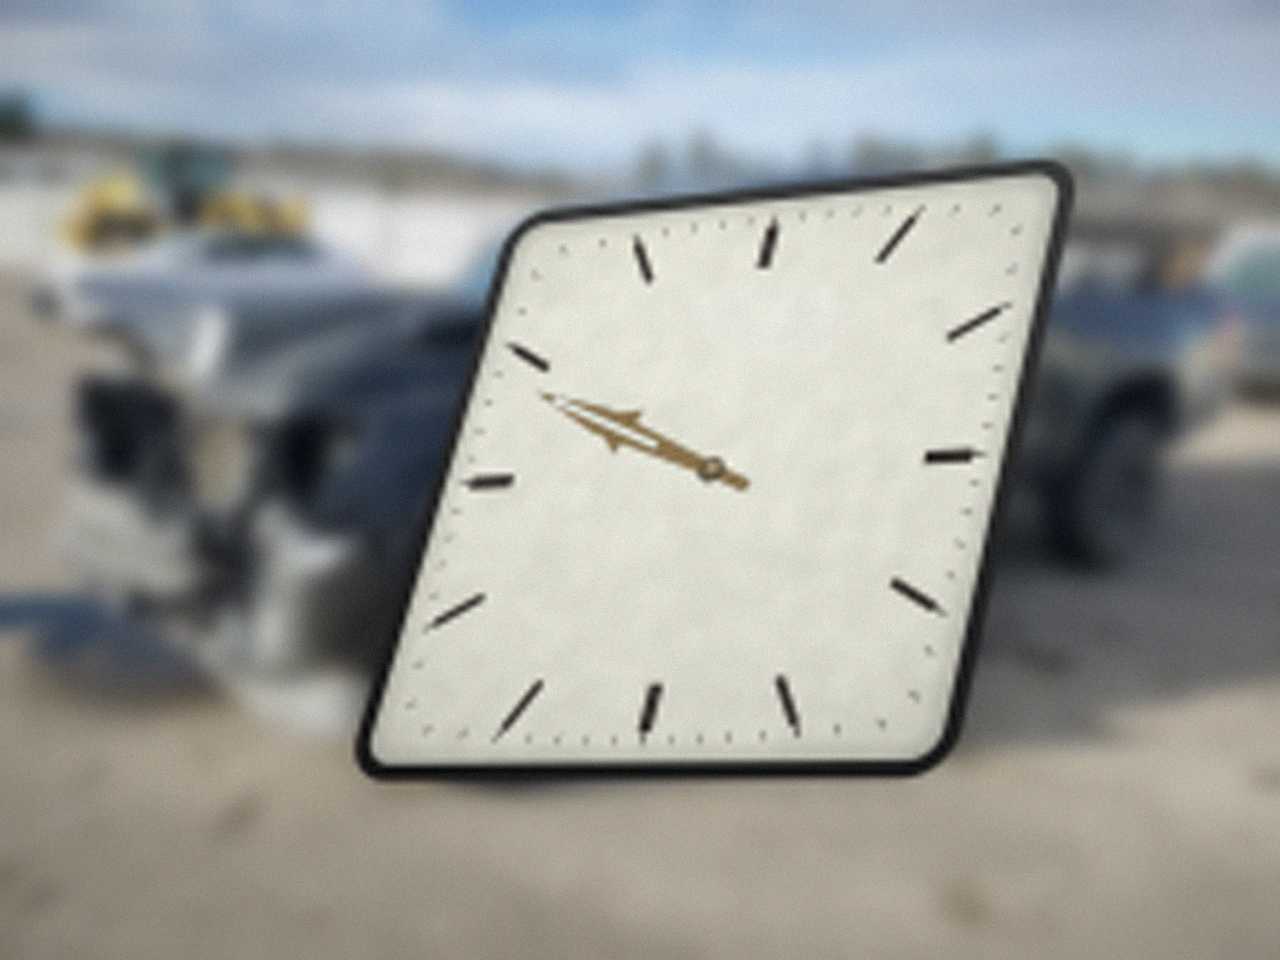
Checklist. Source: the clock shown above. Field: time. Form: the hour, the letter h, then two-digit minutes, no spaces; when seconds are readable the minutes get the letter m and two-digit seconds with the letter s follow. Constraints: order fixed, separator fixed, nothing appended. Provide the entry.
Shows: 9h49
